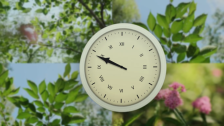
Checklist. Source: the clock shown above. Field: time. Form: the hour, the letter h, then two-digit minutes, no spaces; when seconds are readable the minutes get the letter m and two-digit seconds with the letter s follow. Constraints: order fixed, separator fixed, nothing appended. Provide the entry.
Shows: 9h49
